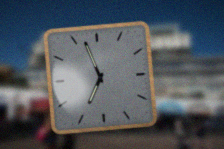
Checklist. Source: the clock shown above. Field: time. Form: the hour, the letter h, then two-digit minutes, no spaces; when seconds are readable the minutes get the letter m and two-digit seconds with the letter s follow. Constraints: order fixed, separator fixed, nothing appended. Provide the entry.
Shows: 6h57
